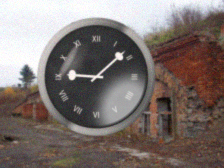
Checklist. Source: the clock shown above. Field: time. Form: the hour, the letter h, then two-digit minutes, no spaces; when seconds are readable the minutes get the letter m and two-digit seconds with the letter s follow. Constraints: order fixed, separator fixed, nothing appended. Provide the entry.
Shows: 9h08
